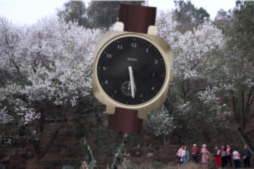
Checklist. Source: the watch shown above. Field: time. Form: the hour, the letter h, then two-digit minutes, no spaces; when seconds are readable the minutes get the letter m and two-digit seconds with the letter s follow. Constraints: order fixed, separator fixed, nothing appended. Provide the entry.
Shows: 5h28
